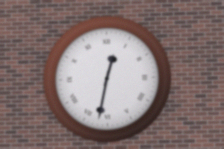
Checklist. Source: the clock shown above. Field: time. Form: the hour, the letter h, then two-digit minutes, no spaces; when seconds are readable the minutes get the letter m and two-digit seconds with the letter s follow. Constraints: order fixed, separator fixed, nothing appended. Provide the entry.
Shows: 12h32
